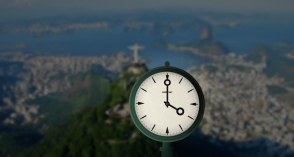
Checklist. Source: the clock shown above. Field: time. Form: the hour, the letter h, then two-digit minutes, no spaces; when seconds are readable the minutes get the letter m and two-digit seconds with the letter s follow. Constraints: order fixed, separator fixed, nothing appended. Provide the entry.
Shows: 4h00
